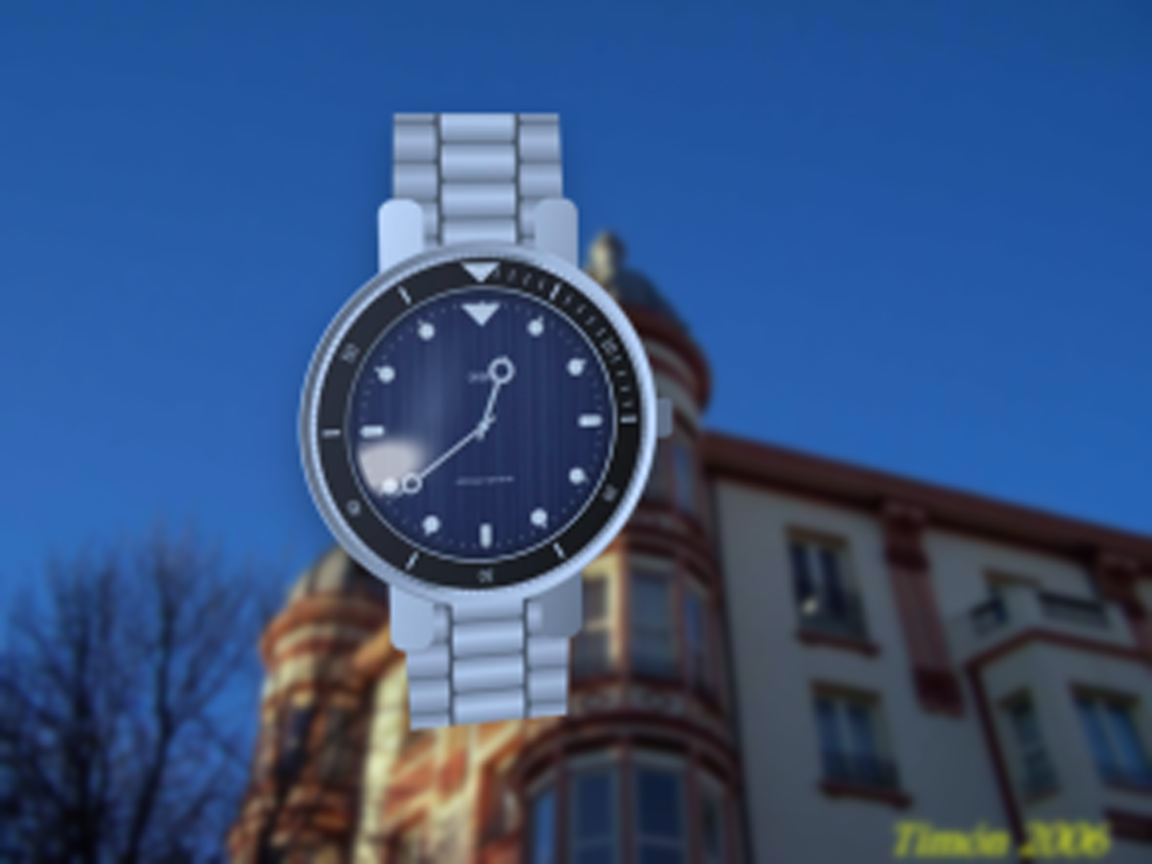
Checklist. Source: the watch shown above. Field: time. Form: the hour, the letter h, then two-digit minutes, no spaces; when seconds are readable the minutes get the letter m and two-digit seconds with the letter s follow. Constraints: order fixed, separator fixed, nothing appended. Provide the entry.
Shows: 12h39
